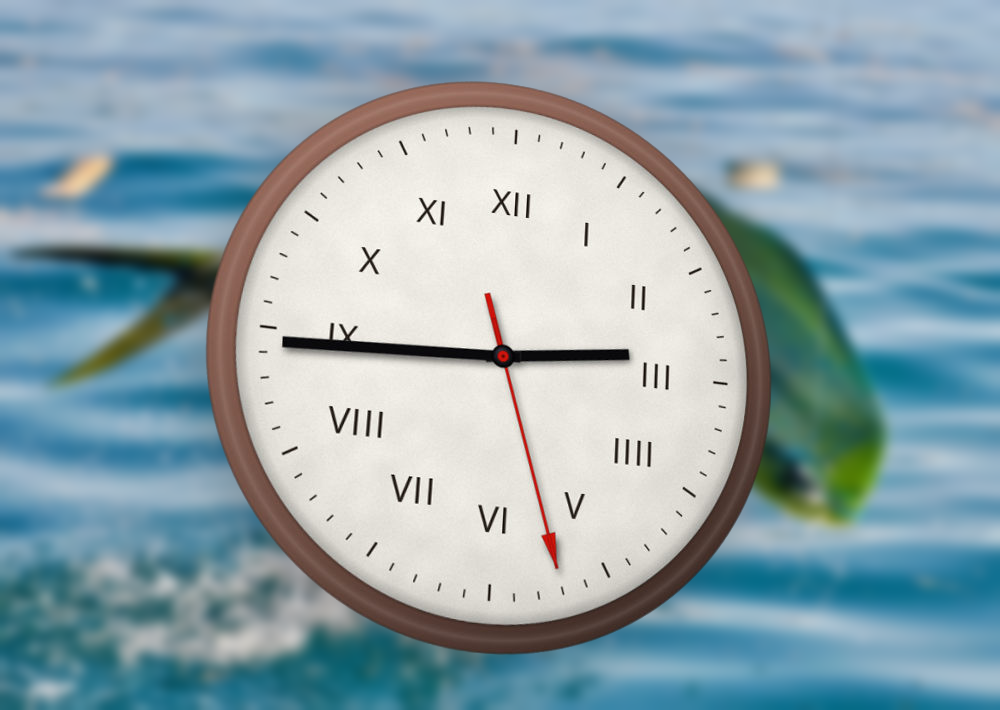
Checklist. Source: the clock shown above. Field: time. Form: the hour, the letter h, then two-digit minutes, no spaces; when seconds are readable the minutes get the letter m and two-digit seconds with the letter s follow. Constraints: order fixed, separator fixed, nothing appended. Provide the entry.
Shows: 2h44m27s
